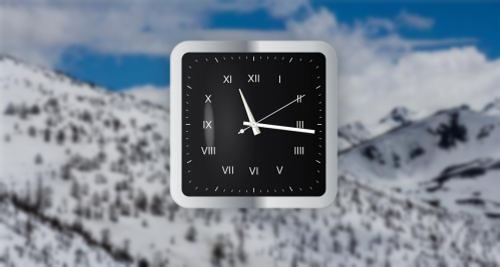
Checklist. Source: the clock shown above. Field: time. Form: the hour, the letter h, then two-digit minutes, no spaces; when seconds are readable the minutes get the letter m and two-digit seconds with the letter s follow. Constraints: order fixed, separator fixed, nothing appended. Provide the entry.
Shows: 11h16m10s
